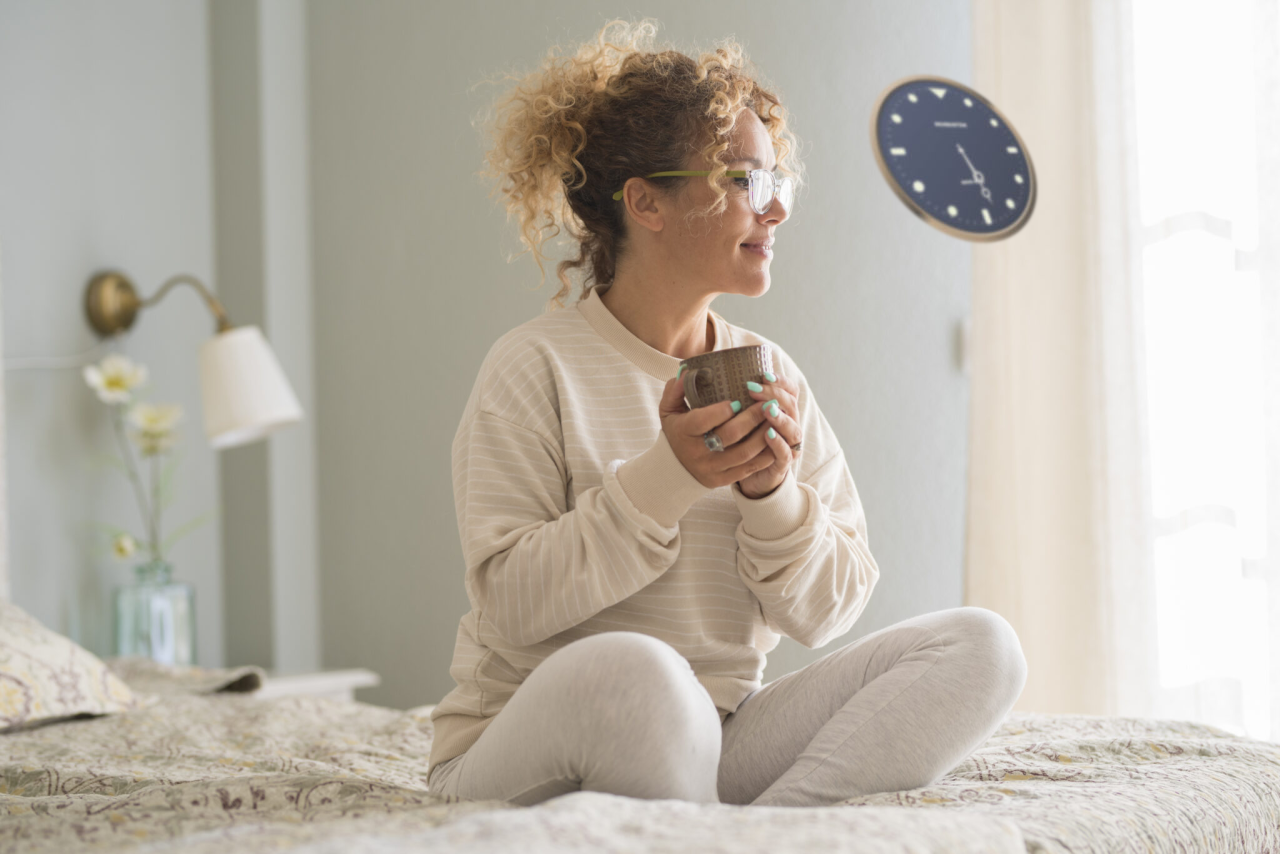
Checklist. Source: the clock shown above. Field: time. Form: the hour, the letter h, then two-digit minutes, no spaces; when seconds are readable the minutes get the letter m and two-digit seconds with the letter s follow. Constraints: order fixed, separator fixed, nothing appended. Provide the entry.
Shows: 5h28
